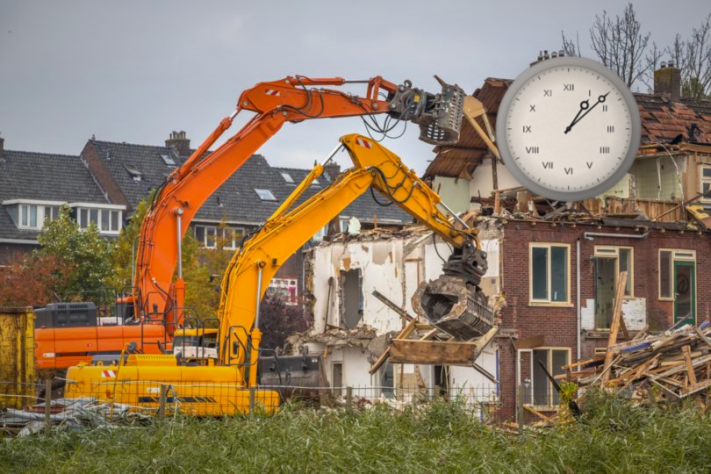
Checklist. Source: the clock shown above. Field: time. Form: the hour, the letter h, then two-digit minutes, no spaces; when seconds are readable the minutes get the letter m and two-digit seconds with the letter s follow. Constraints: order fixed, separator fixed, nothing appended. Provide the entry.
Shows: 1h08
